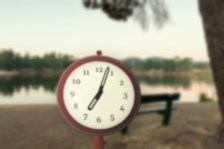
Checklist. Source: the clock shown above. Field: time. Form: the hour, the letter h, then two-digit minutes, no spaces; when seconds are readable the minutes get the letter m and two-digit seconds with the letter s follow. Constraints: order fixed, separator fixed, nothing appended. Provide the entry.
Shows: 7h03
